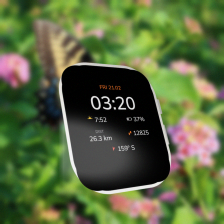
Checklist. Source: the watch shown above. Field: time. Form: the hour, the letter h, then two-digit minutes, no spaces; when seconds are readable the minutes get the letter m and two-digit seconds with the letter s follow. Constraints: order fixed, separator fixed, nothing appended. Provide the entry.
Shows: 3h20
